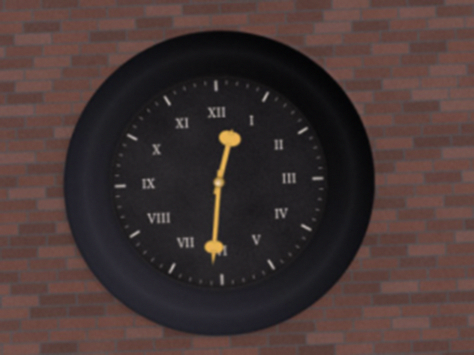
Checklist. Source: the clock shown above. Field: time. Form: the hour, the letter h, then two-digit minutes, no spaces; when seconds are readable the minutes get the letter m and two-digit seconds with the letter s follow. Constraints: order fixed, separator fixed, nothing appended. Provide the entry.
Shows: 12h31
